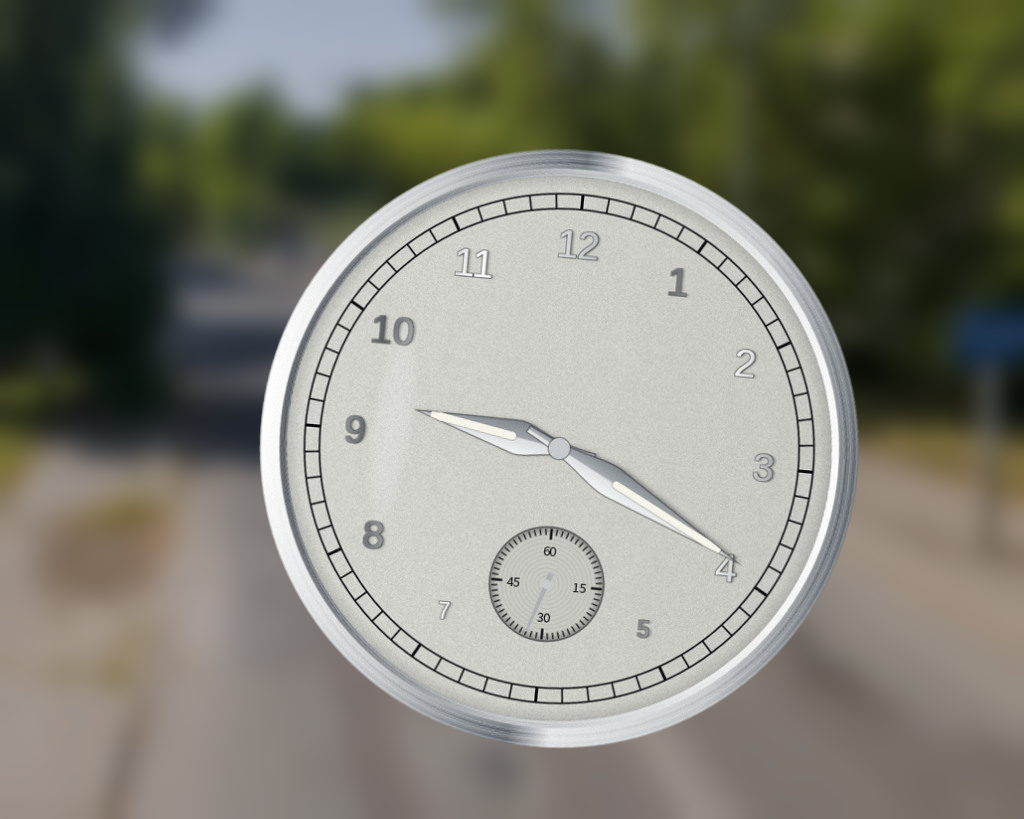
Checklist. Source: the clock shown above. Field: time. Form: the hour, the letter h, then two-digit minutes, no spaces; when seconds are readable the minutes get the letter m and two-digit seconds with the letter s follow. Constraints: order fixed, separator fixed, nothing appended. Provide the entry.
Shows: 9h19m33s
